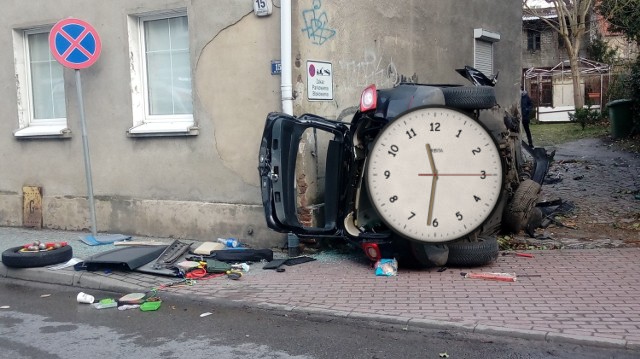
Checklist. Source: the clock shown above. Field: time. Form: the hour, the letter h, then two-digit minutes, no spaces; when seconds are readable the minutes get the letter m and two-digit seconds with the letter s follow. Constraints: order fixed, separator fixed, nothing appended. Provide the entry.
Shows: 11h31m15s
